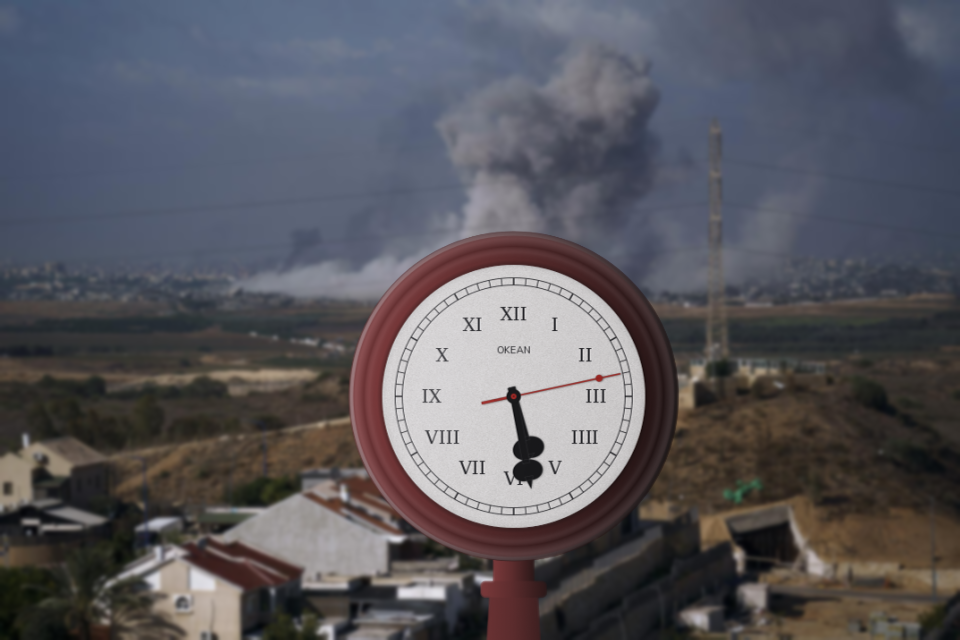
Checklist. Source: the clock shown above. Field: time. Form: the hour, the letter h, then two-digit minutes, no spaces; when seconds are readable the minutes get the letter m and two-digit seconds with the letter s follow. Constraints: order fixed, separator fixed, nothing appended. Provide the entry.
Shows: 5h28m13s
